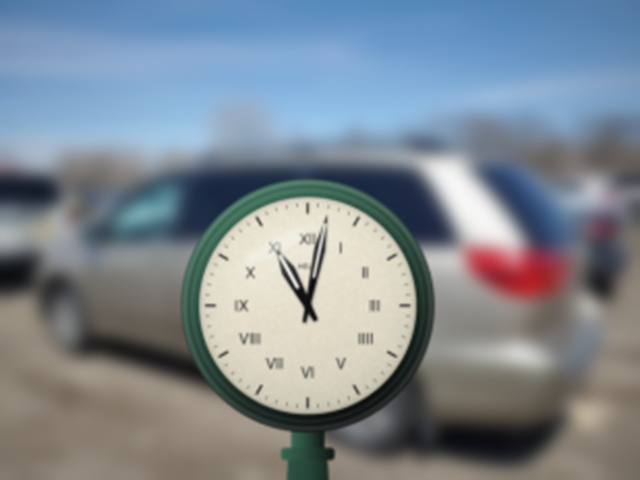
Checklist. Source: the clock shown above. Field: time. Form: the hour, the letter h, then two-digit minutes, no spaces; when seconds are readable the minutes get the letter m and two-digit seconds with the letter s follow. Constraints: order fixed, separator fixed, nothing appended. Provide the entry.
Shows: 11h02
